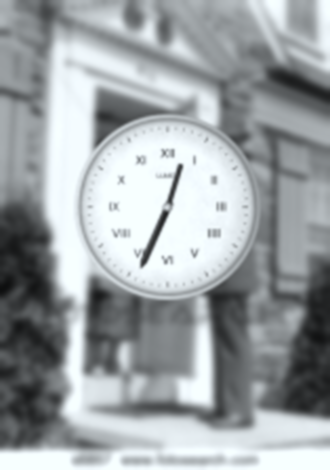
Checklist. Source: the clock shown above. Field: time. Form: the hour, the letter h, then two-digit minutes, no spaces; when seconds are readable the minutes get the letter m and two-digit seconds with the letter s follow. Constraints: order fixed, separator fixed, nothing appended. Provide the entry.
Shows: 12h34
